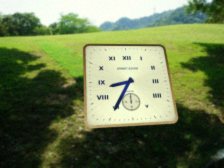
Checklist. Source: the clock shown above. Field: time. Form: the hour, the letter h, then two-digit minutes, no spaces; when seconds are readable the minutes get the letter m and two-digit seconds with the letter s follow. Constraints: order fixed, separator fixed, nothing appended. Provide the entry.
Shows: 8h35
